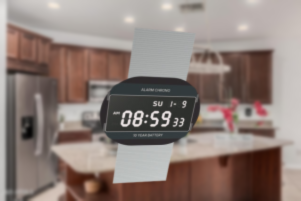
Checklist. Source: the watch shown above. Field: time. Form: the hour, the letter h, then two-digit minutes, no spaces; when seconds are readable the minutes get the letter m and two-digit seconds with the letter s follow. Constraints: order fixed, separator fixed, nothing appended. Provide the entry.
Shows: 8h59m33s
